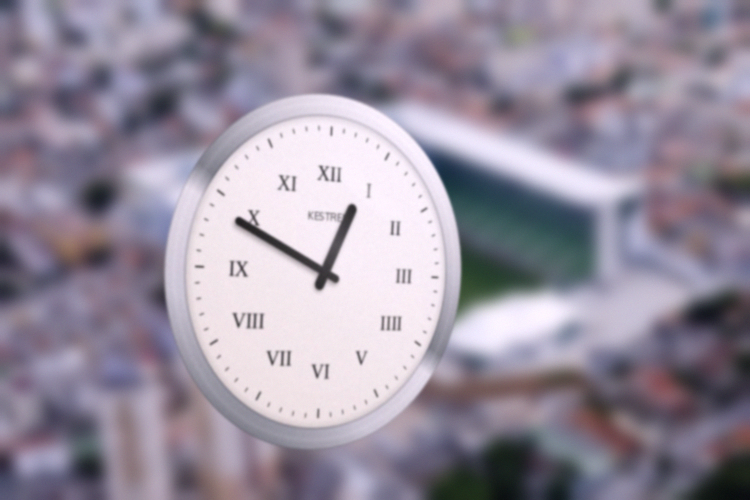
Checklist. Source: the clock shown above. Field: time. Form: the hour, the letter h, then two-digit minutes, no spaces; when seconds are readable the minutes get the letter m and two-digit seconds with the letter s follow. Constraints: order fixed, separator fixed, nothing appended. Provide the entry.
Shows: 12h49
